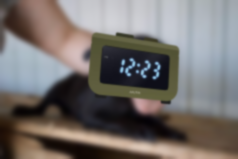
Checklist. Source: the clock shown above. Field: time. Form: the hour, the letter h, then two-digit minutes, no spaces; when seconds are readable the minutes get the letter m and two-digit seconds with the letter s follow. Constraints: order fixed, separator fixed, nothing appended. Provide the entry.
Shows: 12h23
